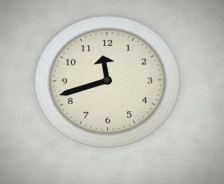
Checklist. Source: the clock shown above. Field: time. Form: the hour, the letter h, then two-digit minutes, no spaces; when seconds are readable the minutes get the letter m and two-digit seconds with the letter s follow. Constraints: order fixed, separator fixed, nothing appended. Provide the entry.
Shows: 11h42
